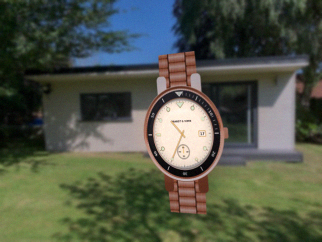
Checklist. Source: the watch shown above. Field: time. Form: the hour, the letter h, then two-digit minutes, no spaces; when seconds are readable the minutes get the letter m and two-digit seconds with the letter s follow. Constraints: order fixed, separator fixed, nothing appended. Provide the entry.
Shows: 10h35
